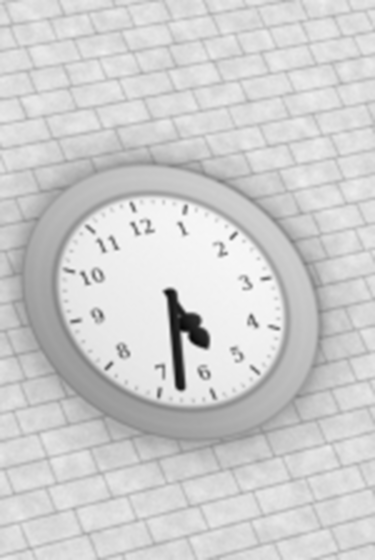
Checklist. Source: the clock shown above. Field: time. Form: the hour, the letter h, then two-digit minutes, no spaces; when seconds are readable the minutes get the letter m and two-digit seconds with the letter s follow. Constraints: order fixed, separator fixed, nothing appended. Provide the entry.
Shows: 5h33
